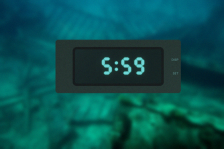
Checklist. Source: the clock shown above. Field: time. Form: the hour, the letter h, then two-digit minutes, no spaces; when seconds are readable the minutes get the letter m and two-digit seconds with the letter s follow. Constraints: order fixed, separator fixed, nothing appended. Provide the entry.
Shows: 5h59
